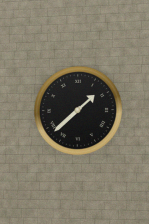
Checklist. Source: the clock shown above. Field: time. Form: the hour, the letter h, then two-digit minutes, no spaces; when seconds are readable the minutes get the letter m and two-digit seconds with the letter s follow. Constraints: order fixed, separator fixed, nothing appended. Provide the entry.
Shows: 1h38
